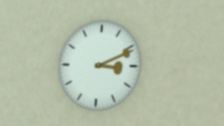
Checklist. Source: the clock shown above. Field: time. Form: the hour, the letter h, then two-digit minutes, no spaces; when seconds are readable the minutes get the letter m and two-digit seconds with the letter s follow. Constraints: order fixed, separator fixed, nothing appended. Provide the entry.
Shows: 3h11
